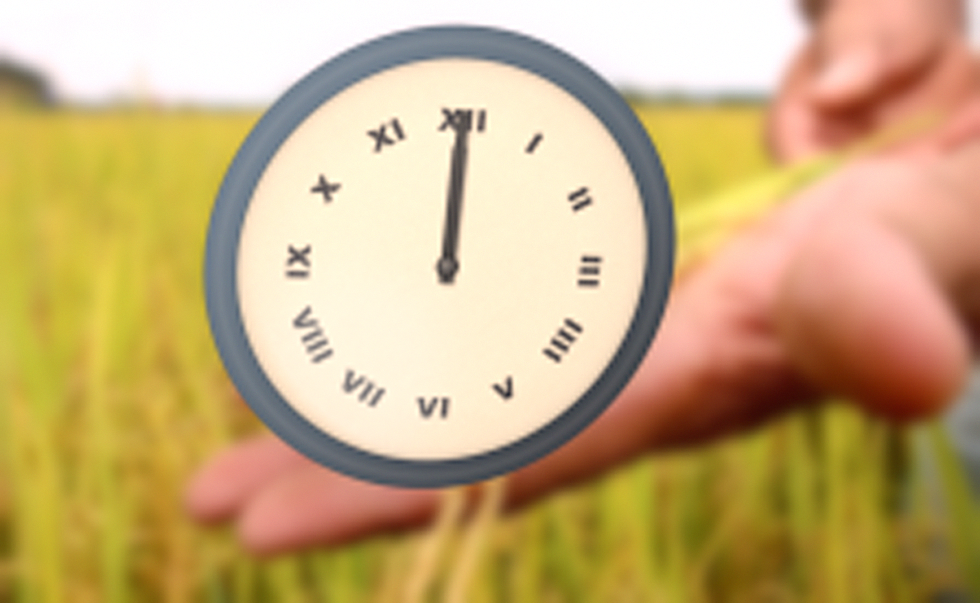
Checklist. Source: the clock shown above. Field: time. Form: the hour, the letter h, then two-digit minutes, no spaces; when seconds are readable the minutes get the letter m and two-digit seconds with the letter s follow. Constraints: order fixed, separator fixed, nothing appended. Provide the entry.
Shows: 12h00
